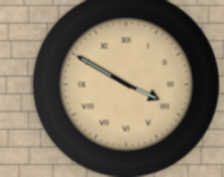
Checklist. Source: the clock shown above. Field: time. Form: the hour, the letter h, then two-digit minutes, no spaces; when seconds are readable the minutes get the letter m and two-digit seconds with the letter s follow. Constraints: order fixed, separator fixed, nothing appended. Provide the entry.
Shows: 3h50
